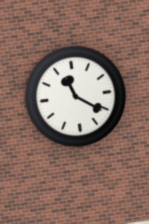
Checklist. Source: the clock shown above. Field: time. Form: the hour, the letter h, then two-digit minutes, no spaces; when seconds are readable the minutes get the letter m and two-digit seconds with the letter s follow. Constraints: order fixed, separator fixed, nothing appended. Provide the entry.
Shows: 11h21
